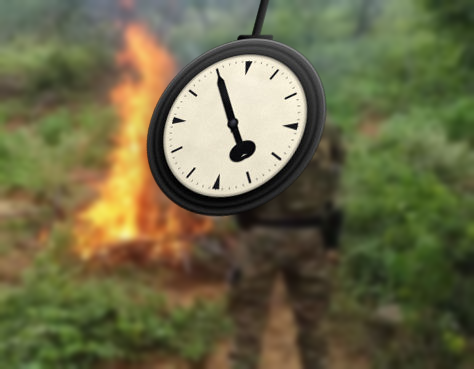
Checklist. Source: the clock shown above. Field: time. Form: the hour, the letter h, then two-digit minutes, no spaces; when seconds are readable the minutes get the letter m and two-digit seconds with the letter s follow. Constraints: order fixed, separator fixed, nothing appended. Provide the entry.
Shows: 4h55
